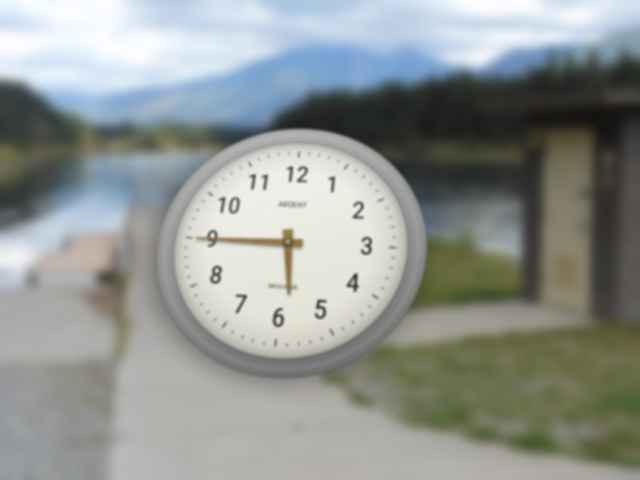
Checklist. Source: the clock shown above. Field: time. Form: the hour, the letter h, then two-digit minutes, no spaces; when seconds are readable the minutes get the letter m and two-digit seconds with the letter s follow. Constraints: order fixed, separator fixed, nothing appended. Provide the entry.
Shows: 5h45
